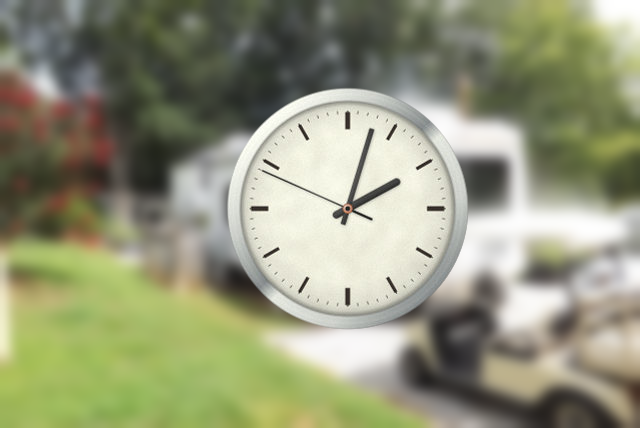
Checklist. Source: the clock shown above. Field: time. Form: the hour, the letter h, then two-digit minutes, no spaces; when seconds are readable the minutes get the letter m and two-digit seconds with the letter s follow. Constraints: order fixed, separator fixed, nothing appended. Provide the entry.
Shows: 2h02m49s
